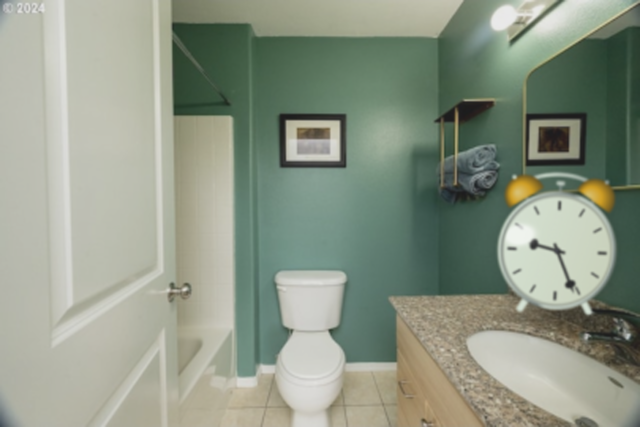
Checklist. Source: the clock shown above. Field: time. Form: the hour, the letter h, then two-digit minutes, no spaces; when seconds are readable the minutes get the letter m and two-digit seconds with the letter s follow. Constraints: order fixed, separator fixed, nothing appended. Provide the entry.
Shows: 9h26
